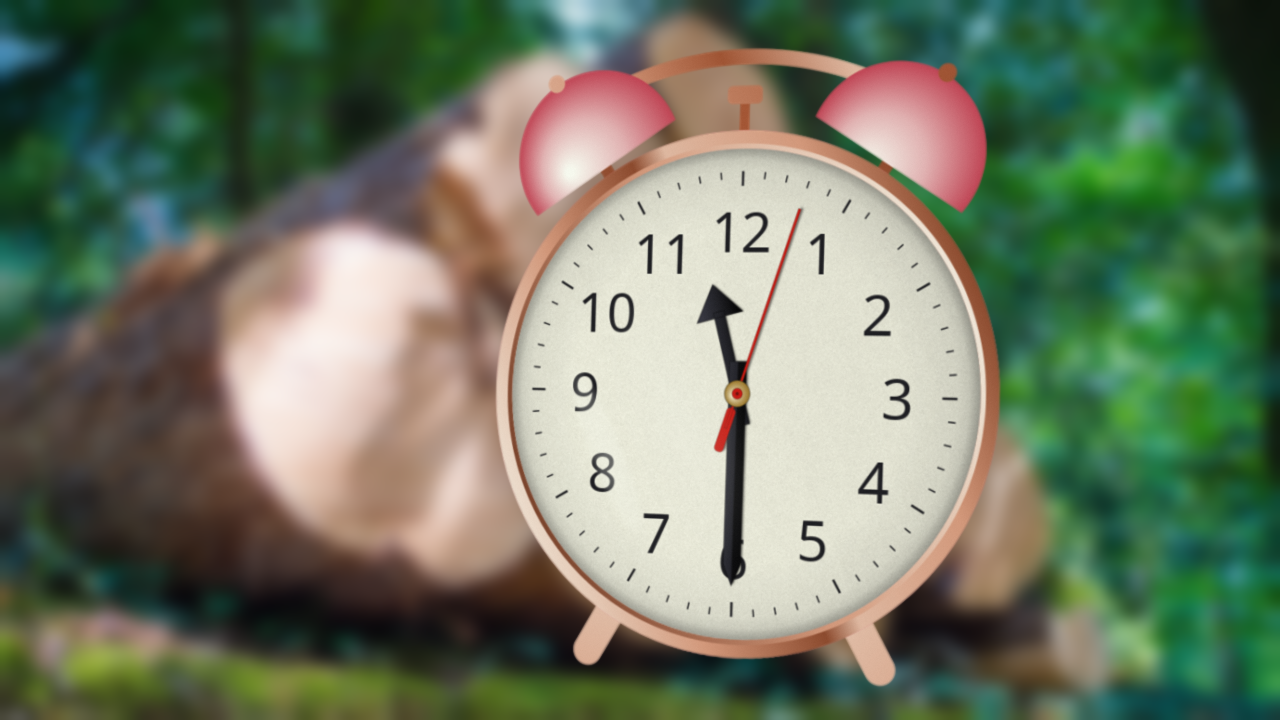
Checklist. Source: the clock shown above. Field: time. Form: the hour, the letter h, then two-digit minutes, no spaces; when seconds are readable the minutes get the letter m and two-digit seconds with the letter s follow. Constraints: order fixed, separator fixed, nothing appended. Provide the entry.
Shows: 11h30m03s
